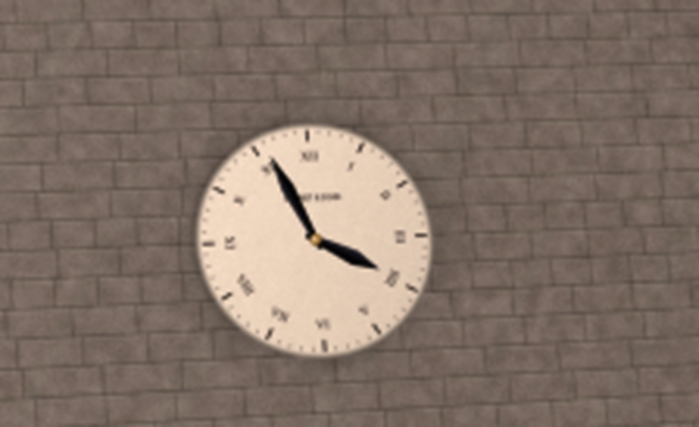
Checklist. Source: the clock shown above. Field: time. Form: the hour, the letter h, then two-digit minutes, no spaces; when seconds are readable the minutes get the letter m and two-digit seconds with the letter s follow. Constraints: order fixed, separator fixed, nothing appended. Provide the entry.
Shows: 3h56
